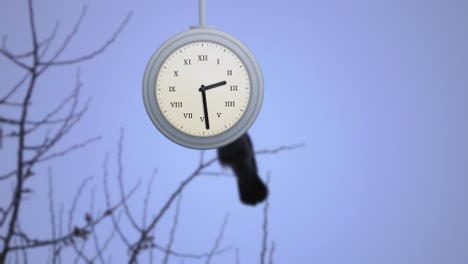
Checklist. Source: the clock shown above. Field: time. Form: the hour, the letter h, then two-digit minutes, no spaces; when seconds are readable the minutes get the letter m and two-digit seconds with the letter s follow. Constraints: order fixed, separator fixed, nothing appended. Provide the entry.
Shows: 2h29
